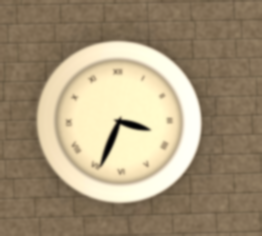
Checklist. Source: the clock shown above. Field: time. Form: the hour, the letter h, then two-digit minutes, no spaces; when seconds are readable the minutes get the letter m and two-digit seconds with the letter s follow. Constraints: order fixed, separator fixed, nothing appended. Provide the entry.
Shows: 3h34
